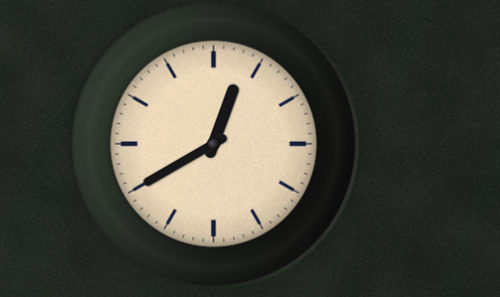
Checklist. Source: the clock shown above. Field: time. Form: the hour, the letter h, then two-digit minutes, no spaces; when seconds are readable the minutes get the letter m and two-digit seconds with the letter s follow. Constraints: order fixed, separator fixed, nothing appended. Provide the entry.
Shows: 12h40
